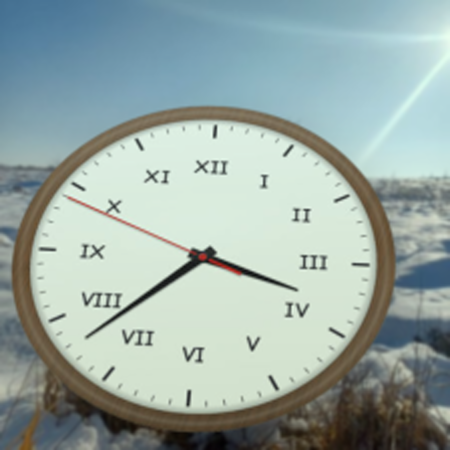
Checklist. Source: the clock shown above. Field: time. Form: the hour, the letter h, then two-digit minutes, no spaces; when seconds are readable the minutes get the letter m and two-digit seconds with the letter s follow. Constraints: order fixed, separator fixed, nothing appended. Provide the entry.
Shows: 3h37m49s
